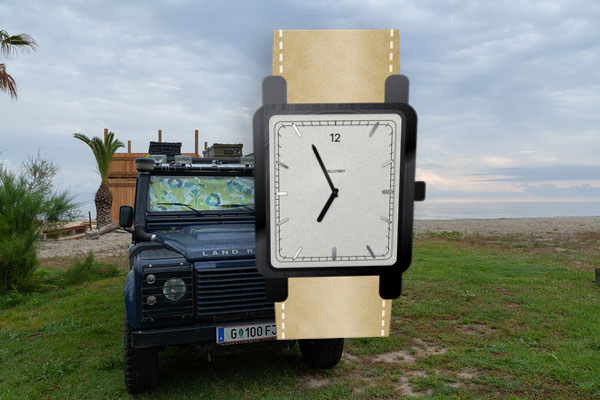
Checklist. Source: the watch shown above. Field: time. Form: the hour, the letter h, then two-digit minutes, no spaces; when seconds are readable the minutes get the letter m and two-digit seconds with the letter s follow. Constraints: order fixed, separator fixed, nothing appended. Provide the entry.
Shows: 6h56
